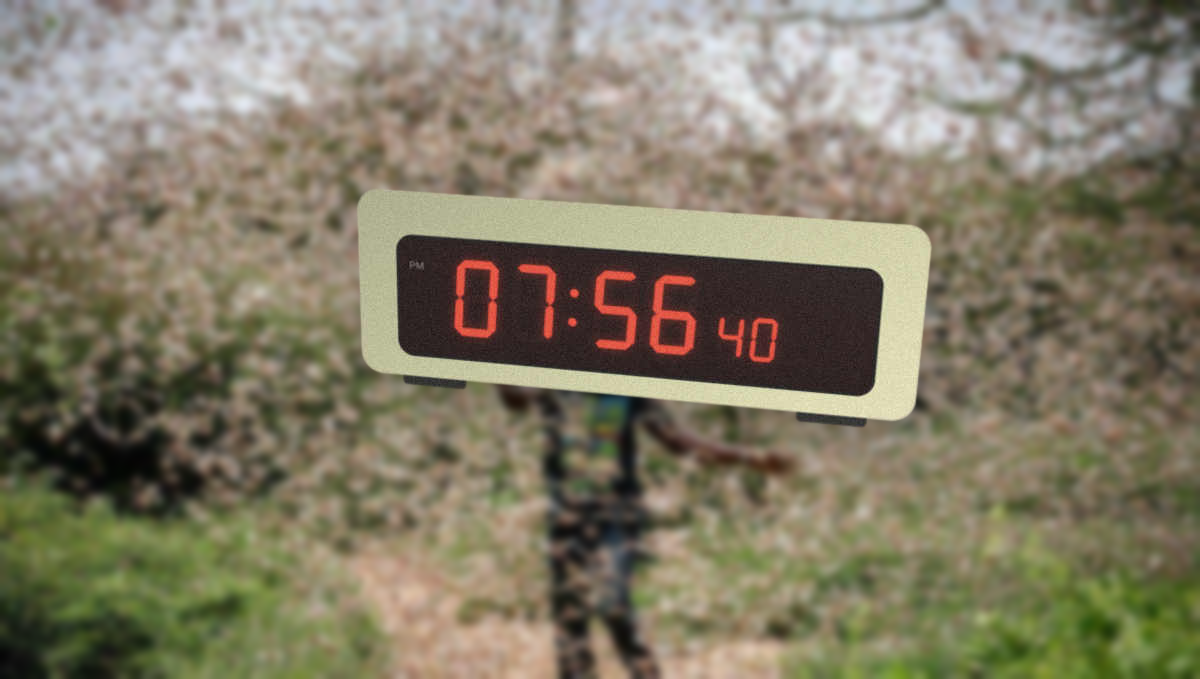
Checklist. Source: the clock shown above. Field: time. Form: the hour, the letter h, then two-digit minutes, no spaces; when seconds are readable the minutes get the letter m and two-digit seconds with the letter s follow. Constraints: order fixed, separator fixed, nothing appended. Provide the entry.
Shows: 7h56m40s
